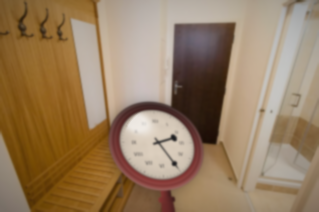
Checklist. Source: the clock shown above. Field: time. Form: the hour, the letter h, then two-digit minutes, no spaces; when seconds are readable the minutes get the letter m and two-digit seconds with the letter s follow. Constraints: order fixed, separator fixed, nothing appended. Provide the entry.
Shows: 2h25
